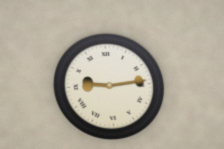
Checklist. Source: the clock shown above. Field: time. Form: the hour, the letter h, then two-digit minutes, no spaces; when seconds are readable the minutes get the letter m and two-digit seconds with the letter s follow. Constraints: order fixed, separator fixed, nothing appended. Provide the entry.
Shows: 9h14
